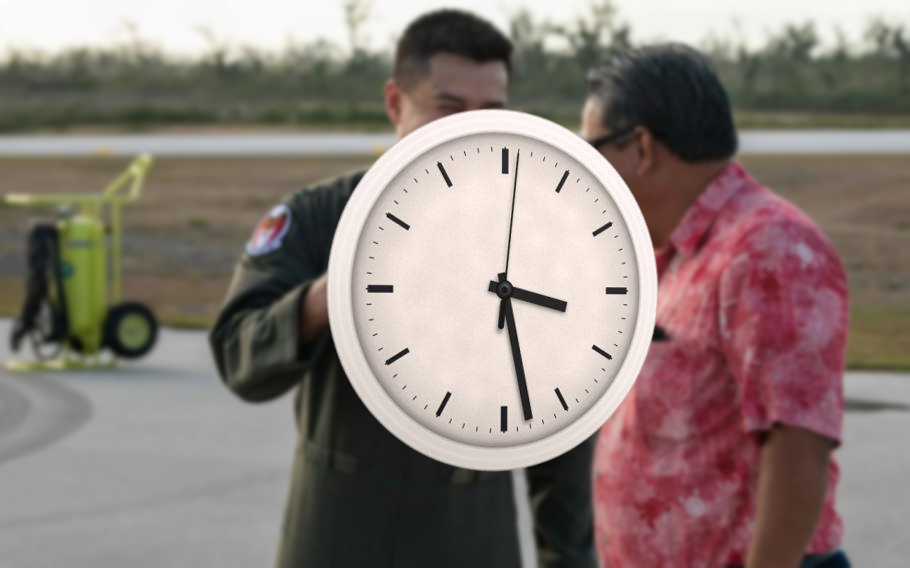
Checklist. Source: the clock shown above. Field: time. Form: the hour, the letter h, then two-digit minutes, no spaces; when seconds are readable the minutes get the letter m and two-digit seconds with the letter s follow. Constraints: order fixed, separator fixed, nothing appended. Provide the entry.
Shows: 3h28m01s
